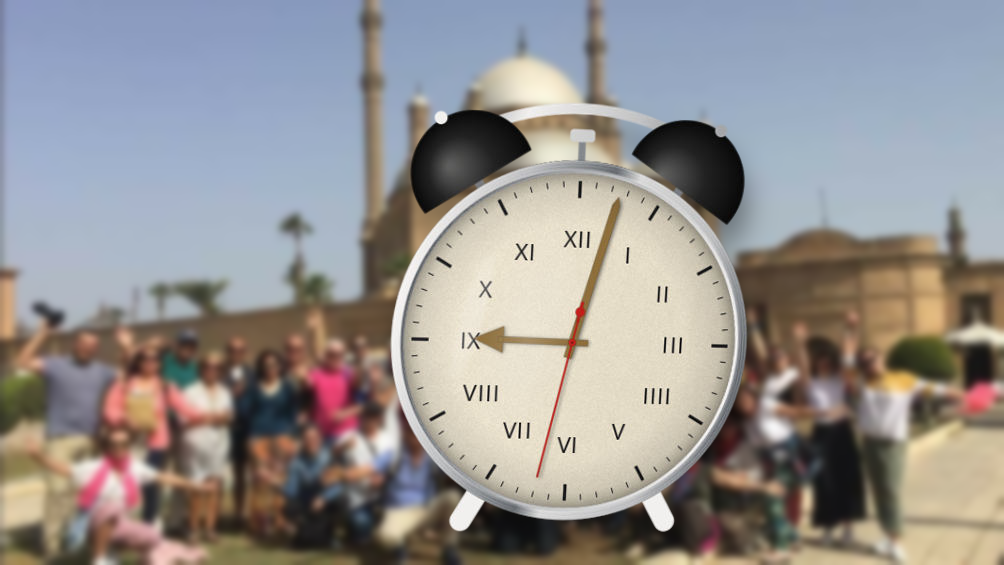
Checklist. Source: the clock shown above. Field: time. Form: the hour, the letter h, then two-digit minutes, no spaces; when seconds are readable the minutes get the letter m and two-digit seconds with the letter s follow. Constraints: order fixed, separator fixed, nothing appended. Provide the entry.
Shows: 9h02m32s
